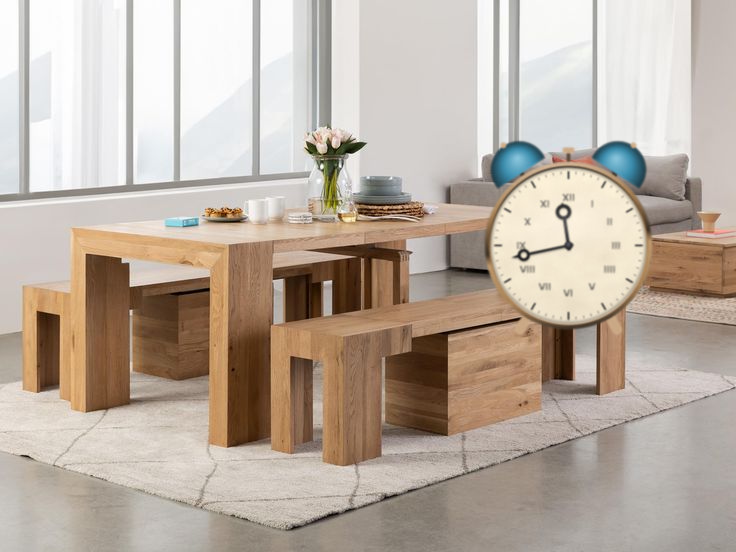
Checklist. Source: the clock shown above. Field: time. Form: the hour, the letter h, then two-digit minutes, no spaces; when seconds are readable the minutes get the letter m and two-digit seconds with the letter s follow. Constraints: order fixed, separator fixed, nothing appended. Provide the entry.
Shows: 11h43
